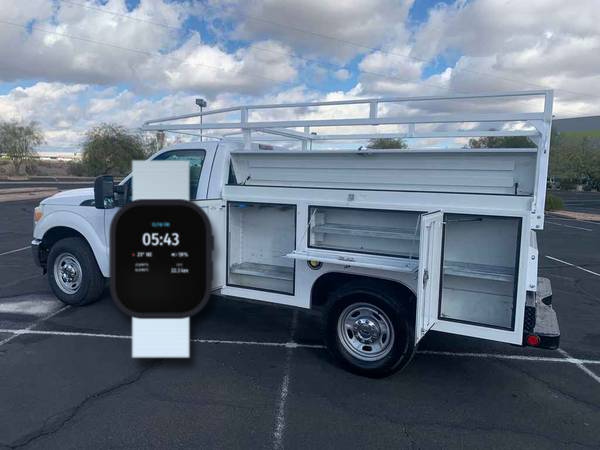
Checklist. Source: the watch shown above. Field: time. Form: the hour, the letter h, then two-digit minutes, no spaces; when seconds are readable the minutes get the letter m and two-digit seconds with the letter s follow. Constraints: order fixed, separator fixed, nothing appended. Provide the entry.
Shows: 5h43
